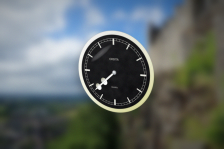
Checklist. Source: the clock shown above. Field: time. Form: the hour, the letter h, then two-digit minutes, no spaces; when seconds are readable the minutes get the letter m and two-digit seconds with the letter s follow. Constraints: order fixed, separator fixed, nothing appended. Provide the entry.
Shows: 7h38
